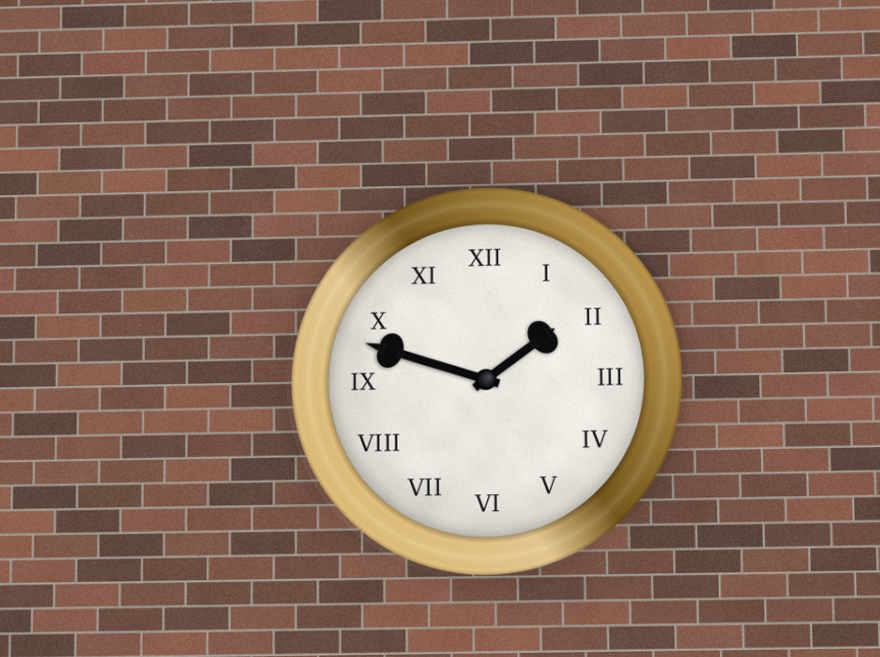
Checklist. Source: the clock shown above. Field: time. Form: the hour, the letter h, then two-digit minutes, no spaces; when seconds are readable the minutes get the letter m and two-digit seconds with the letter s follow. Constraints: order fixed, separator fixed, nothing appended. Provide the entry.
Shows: 1h48
